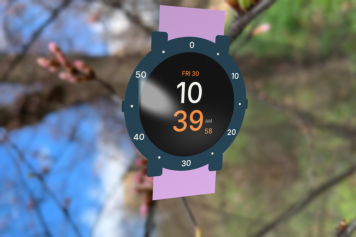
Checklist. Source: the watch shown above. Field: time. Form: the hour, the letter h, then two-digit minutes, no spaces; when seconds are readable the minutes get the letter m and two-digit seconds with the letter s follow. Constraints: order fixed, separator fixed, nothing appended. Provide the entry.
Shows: 10h39
